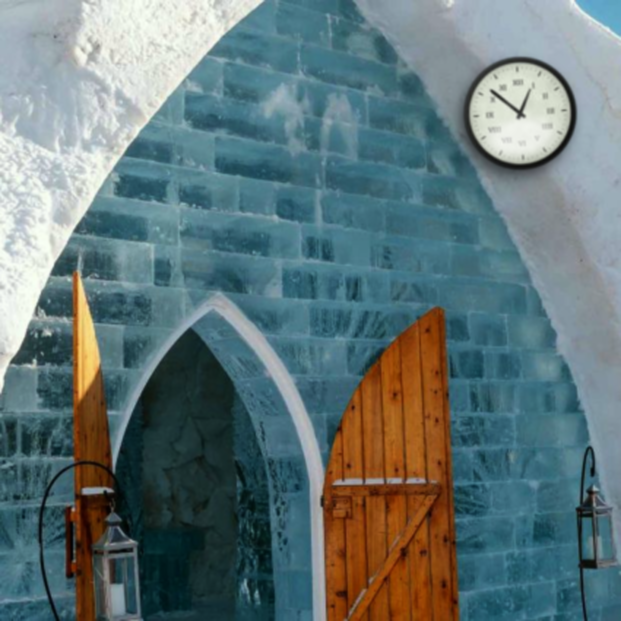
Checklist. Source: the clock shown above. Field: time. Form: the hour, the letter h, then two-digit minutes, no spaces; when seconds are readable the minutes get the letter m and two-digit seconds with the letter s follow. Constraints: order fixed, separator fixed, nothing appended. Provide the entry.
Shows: 12h52
